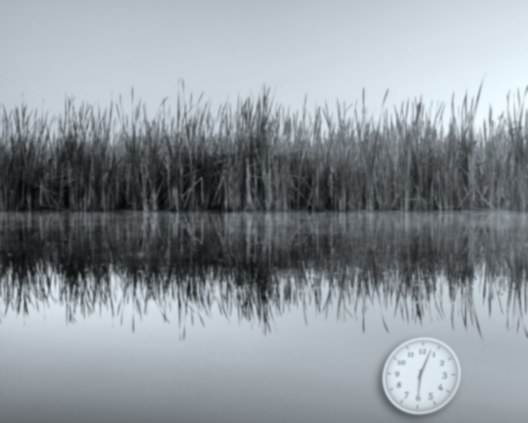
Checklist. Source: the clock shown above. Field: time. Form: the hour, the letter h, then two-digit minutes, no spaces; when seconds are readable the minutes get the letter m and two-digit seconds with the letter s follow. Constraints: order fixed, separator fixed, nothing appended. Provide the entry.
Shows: 6h03
